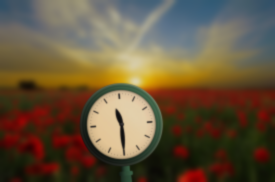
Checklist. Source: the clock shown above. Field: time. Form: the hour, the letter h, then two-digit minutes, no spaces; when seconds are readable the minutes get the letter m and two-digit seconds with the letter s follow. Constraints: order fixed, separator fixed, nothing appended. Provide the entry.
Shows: 11h30
